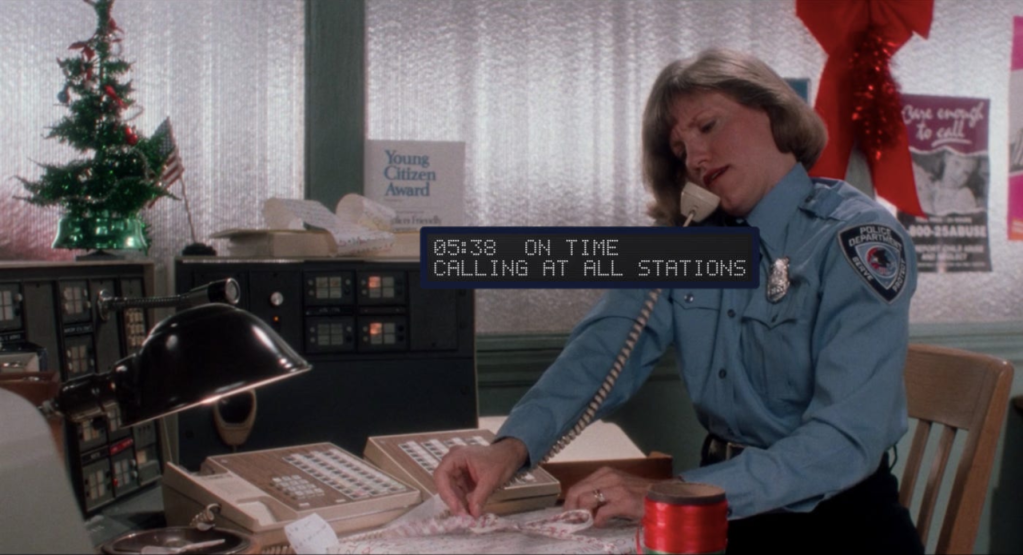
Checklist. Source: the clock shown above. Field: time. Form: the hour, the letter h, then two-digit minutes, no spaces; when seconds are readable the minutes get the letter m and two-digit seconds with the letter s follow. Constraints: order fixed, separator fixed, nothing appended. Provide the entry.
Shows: 5h38
